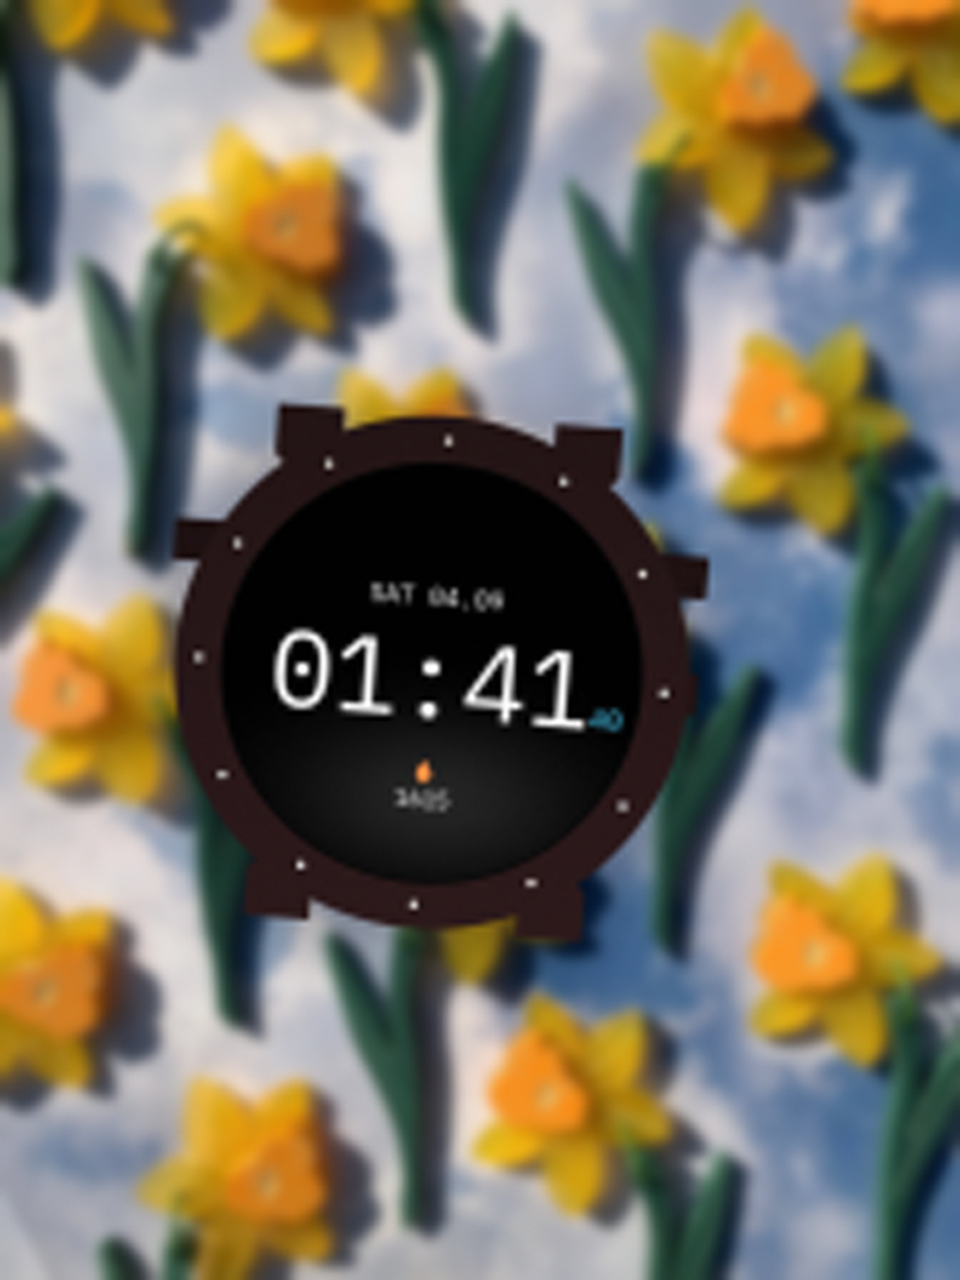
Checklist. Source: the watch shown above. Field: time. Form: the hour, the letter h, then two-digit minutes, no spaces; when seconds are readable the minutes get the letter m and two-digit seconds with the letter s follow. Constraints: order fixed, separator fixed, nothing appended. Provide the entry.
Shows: 1h41
